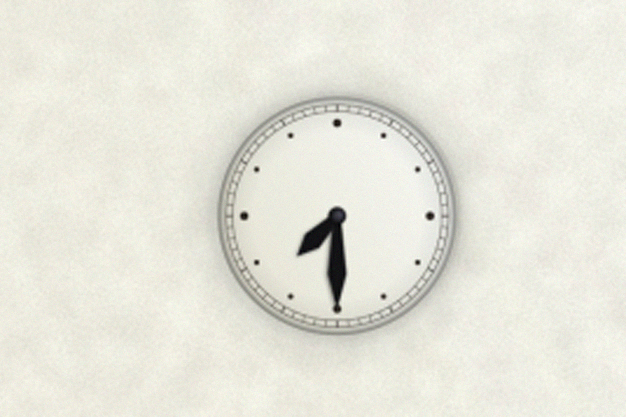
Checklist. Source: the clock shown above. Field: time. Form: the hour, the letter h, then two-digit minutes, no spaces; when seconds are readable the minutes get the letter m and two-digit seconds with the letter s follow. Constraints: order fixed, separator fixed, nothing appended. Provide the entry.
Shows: 7h30
